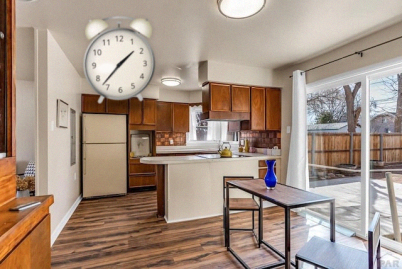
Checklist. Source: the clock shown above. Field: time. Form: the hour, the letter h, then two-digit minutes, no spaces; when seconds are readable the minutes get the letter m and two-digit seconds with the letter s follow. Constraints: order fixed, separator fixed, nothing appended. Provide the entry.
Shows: 1h37
